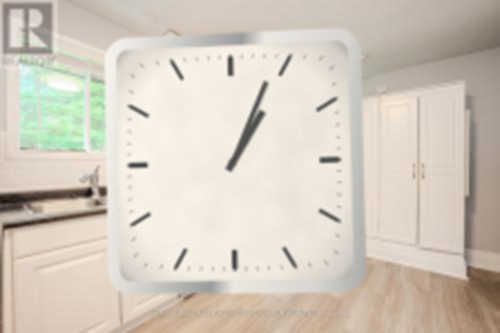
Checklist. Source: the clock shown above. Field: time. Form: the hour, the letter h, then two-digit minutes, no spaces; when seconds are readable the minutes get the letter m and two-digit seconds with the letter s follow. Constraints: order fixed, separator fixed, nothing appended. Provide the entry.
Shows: 1h04
